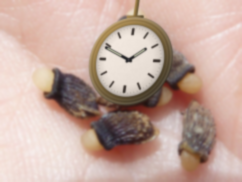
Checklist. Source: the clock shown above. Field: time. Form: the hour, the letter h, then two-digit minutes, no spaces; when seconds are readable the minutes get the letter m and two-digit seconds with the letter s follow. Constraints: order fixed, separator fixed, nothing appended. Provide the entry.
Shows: 1h49
